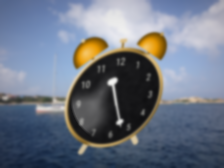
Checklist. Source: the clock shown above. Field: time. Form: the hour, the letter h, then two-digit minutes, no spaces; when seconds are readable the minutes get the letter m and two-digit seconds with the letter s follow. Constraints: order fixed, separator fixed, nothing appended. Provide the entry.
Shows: 11h27
